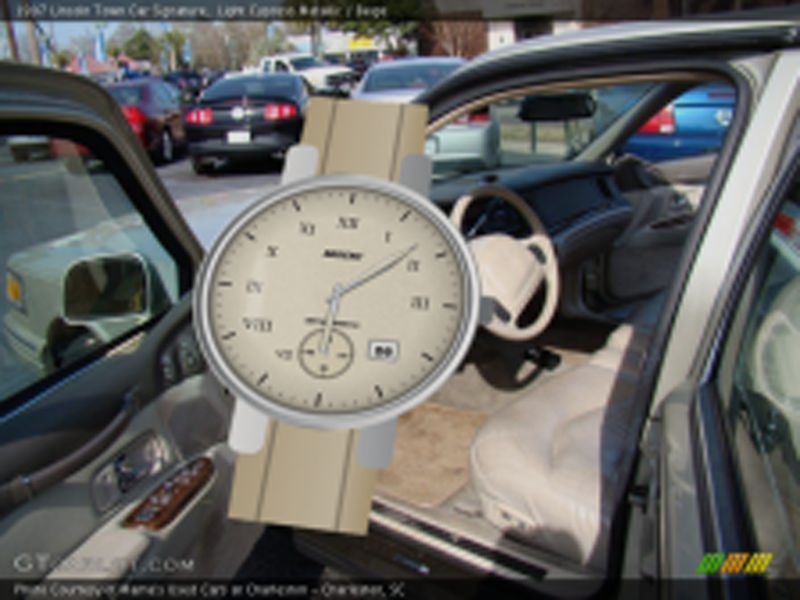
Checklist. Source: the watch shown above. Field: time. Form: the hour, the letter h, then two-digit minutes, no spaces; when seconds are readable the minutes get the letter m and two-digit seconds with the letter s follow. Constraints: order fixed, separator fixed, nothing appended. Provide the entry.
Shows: 6h08
